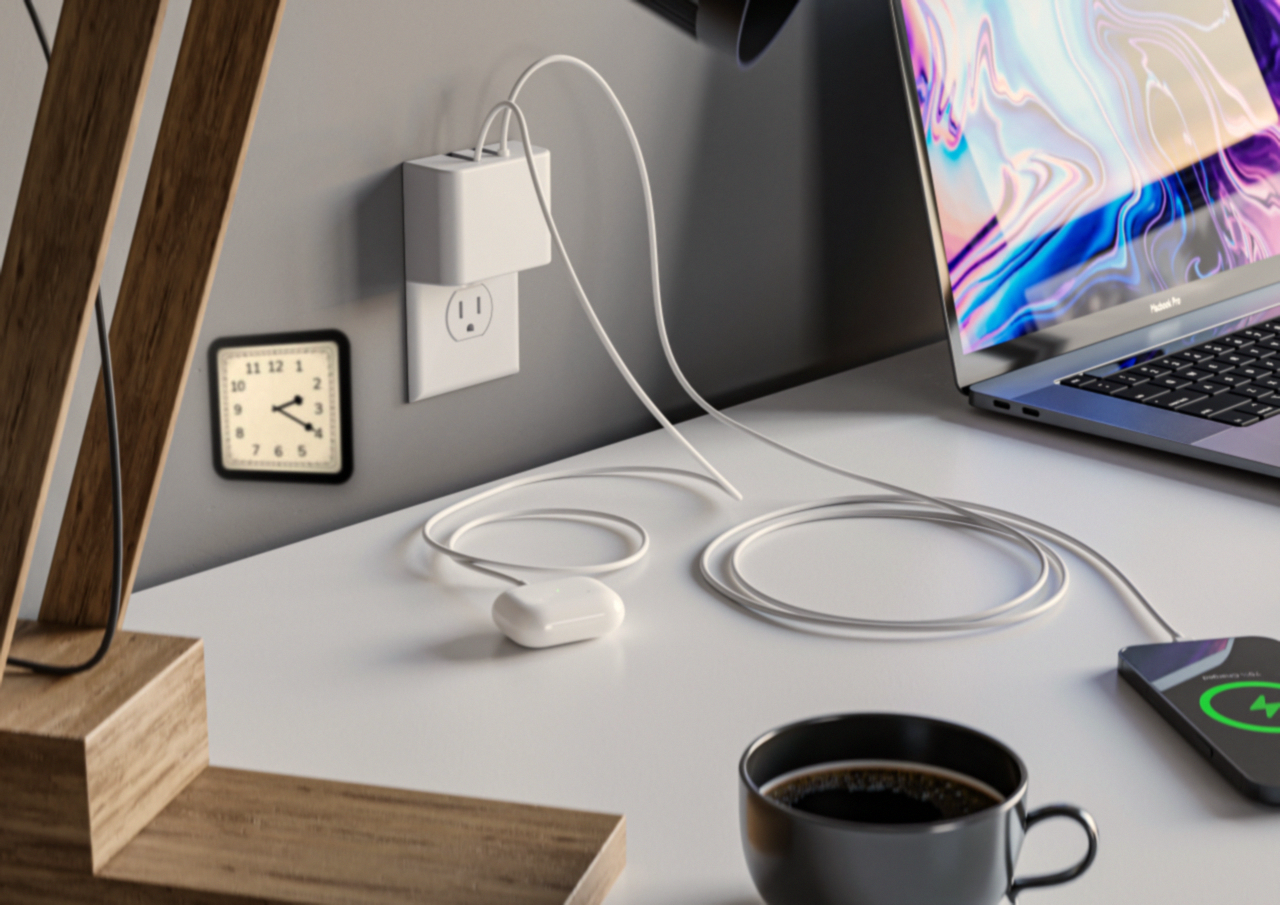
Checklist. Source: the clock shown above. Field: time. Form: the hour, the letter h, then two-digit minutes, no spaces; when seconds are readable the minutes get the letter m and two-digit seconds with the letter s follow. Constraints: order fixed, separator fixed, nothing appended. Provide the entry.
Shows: 2h20
